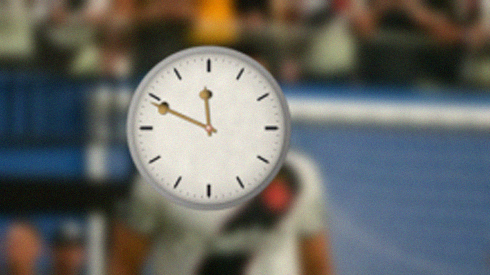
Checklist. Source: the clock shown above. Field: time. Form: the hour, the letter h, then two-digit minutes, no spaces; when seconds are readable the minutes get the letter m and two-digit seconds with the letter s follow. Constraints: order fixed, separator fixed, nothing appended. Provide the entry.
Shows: 11h49
